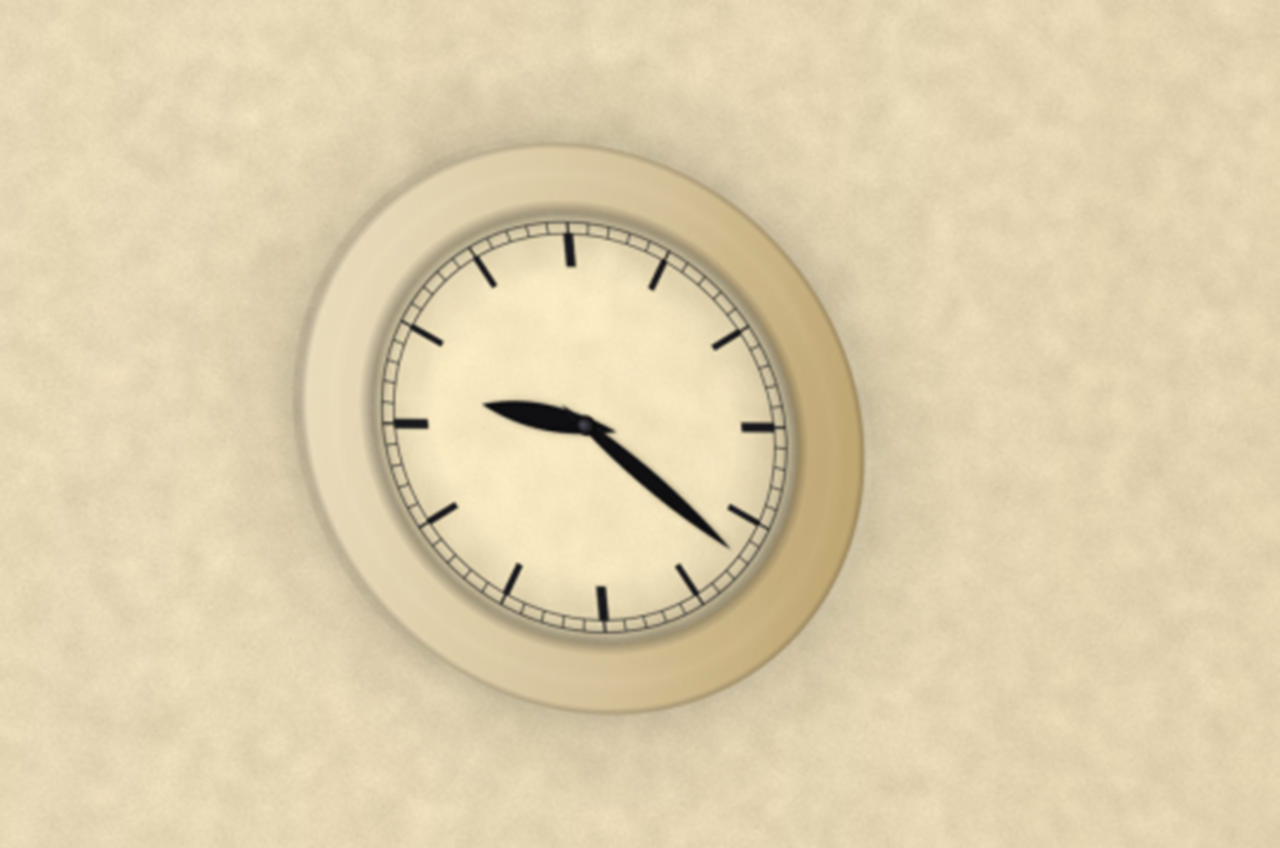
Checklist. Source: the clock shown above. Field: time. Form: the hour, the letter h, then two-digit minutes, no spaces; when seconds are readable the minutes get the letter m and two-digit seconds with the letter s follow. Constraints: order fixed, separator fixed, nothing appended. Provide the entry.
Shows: 9h22
